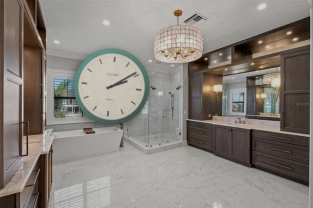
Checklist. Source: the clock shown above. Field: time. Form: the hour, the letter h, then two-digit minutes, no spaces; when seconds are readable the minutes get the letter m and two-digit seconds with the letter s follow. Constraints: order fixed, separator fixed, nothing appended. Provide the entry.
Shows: 2h09
